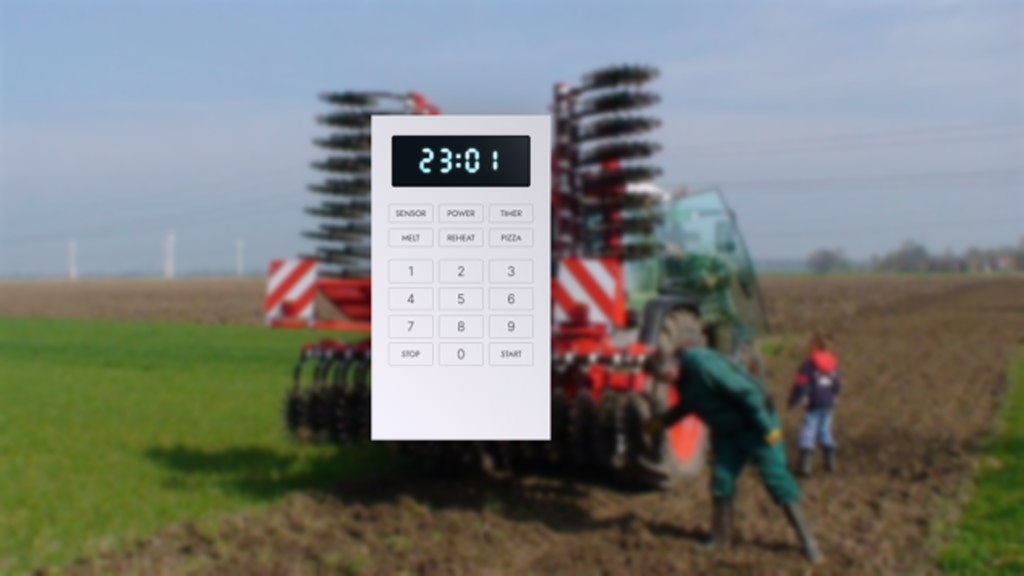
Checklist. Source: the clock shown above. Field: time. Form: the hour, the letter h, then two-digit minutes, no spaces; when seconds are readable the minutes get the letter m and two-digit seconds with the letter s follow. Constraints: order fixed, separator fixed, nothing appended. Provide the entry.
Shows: 23h01
